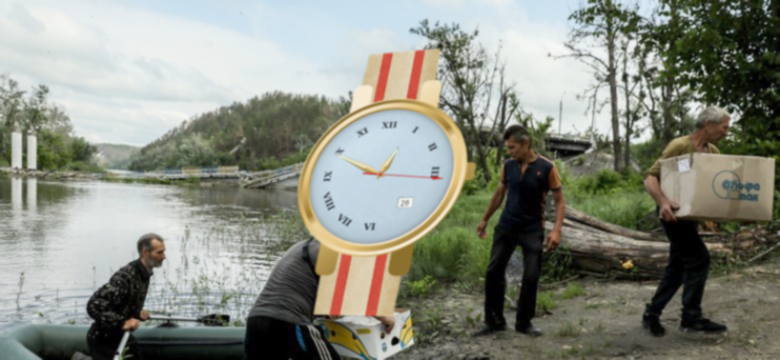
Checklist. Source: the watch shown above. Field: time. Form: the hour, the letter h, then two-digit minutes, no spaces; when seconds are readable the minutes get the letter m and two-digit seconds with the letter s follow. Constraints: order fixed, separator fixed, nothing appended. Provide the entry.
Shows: 12h49m16s
